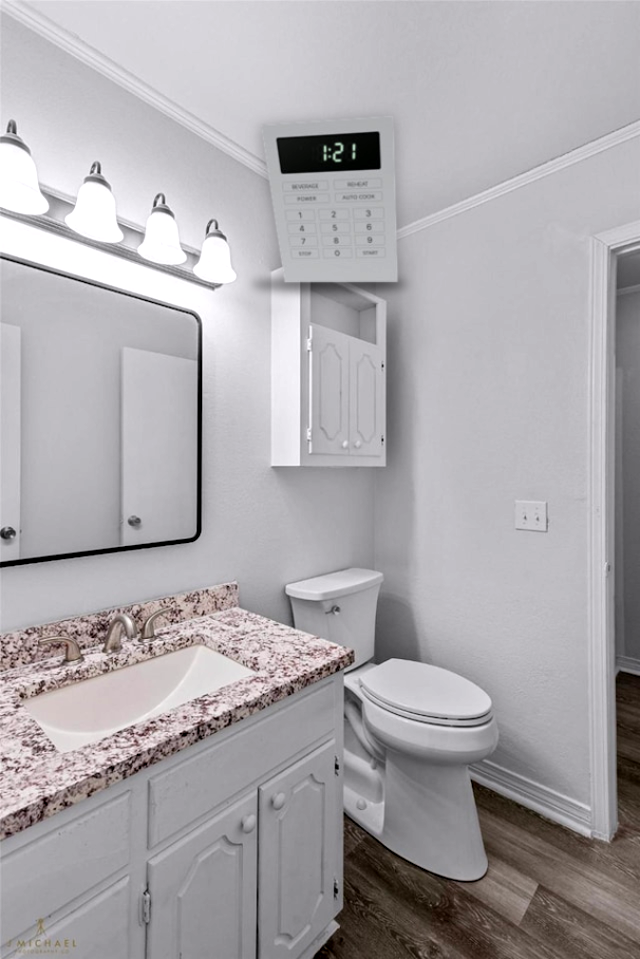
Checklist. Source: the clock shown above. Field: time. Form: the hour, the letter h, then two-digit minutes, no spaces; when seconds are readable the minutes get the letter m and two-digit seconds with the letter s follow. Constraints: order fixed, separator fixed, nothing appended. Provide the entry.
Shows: 1h21
